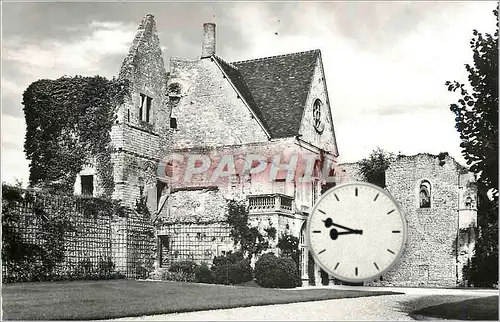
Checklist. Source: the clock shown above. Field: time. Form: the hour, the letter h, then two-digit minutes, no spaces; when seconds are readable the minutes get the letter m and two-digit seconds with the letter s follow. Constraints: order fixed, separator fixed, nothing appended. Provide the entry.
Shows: 8h48
